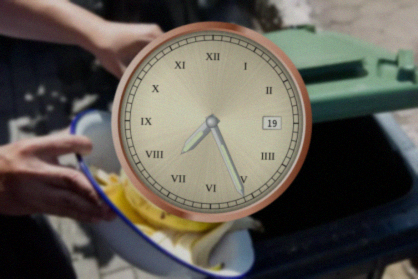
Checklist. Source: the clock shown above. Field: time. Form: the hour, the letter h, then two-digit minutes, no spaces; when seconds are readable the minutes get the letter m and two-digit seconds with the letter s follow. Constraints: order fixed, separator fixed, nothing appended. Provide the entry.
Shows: 7h26
